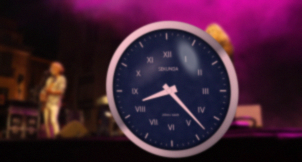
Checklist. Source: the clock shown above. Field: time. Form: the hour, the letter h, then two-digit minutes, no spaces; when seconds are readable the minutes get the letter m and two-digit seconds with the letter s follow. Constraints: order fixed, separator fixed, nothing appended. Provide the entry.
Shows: 8h23
